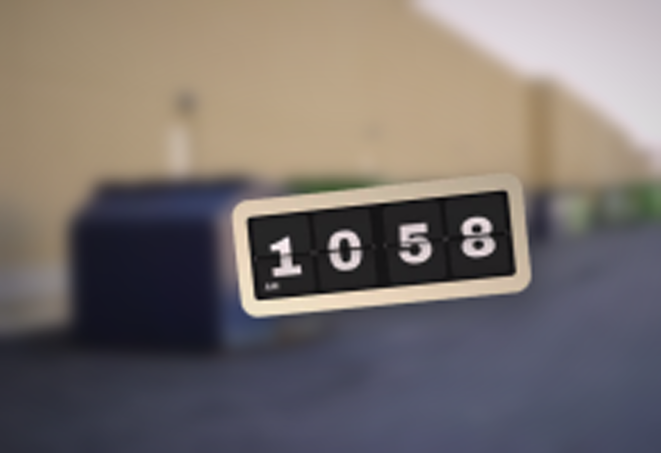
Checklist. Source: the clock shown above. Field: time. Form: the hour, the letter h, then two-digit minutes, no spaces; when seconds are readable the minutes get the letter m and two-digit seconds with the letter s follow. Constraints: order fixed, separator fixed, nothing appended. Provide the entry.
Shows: 10h58
